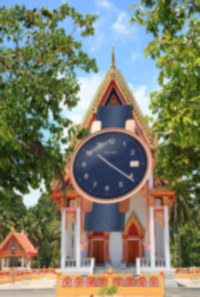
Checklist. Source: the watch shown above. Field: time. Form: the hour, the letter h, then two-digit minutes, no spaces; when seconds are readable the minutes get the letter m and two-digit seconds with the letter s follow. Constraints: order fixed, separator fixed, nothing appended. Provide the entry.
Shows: 10h21
